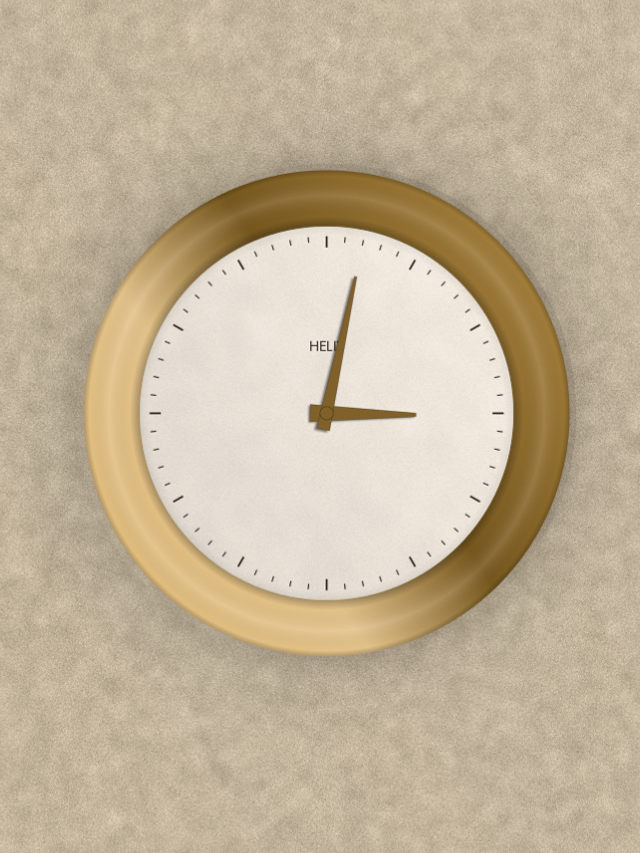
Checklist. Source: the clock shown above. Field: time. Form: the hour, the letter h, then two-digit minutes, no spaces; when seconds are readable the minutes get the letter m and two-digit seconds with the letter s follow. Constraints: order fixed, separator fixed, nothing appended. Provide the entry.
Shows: 3h02
